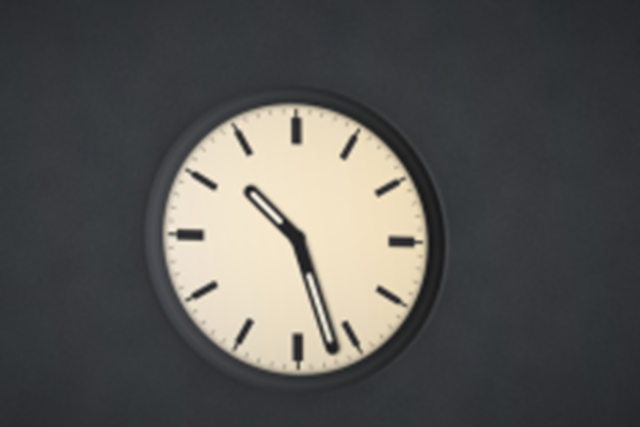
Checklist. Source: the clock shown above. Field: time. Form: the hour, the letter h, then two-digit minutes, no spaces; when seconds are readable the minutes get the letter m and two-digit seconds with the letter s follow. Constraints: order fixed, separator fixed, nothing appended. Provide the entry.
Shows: 10h27
